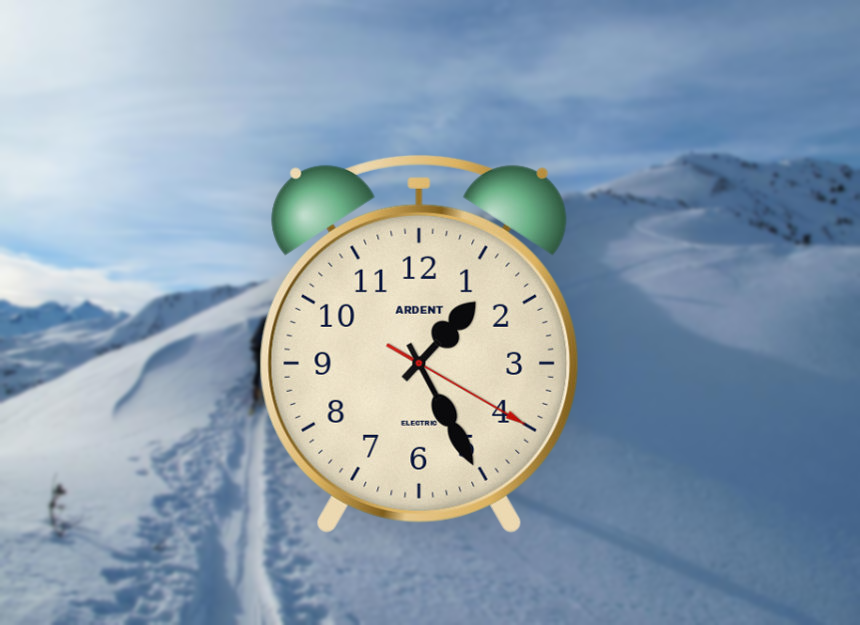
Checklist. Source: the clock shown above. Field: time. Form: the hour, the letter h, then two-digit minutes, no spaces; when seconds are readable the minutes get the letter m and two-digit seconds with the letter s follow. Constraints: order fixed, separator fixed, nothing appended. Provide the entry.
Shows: 1h25m20s
